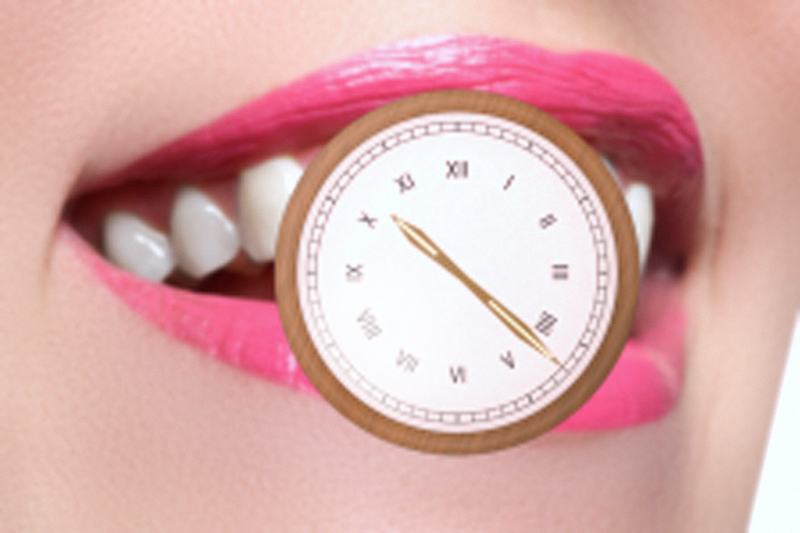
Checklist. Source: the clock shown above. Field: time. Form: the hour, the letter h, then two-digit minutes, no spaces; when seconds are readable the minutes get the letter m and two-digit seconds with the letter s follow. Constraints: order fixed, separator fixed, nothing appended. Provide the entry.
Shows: 10h22
